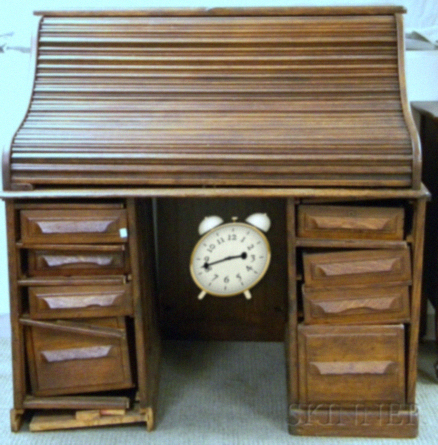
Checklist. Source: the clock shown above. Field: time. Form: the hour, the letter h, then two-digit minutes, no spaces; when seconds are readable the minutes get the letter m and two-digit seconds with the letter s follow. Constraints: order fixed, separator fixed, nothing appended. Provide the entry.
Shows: 2h42
